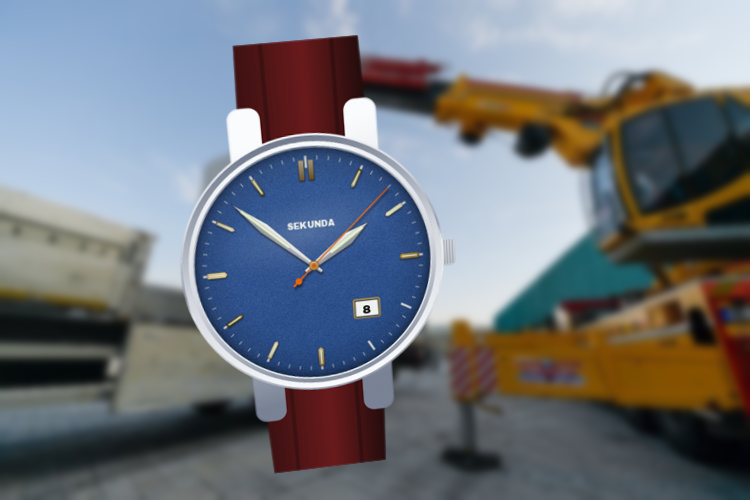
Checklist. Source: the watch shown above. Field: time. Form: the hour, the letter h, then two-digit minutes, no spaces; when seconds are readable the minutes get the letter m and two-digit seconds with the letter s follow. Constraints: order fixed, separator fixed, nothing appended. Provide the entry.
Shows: 1h52m08s
